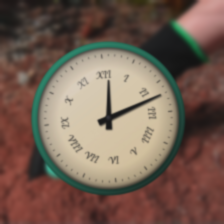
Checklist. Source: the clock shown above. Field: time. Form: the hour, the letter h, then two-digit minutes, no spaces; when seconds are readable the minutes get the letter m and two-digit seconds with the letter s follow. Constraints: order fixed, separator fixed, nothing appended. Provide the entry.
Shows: 12h12
